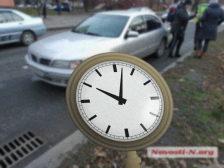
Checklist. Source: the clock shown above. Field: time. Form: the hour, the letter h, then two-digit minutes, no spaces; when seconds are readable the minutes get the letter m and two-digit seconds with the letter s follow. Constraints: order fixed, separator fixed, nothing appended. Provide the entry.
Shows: 10h02
